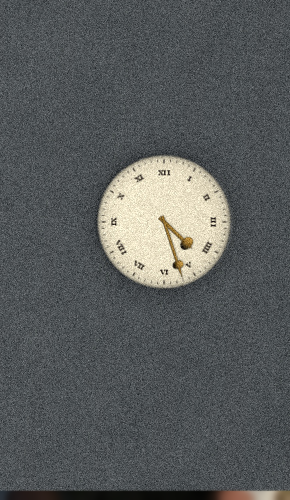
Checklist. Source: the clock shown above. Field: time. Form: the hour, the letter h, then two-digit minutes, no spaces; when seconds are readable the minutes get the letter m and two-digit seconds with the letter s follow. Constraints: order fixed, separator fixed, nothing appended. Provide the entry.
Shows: 4h27
